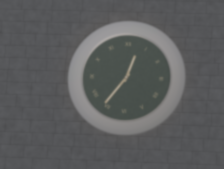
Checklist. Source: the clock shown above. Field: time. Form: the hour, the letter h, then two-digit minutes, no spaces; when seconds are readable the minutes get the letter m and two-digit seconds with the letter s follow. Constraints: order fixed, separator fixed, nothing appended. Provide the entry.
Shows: 12h36
